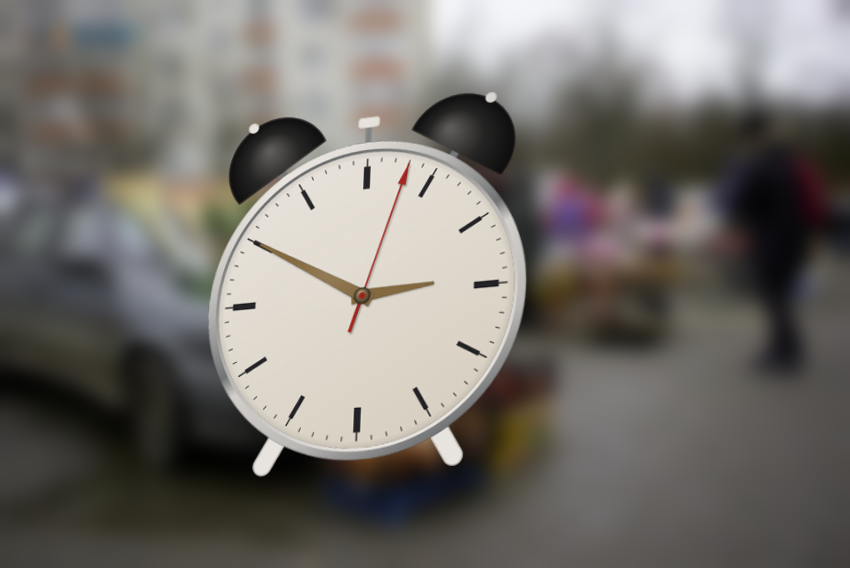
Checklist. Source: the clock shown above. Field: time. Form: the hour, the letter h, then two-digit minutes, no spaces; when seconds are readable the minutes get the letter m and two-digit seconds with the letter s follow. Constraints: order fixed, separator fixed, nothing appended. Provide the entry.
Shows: 2h50m03s
